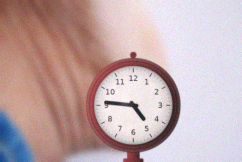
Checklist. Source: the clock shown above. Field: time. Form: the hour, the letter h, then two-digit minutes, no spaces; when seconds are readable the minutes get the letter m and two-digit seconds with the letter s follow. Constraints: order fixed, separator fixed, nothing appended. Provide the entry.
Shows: 4h46
